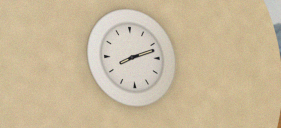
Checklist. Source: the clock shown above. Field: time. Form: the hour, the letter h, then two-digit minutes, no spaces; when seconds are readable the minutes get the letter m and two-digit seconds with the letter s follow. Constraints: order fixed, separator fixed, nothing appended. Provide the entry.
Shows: 8h12
